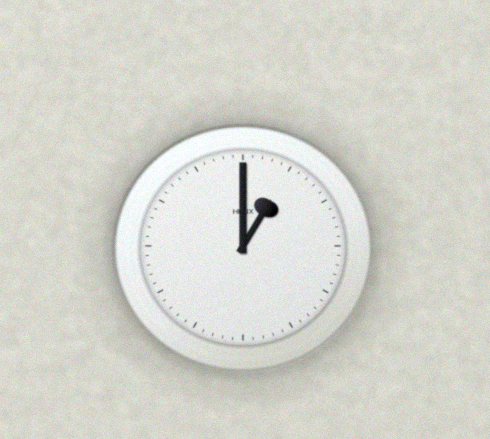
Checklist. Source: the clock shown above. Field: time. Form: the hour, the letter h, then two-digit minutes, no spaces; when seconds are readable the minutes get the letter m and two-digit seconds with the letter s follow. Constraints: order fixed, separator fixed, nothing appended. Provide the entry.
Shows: 1h00
